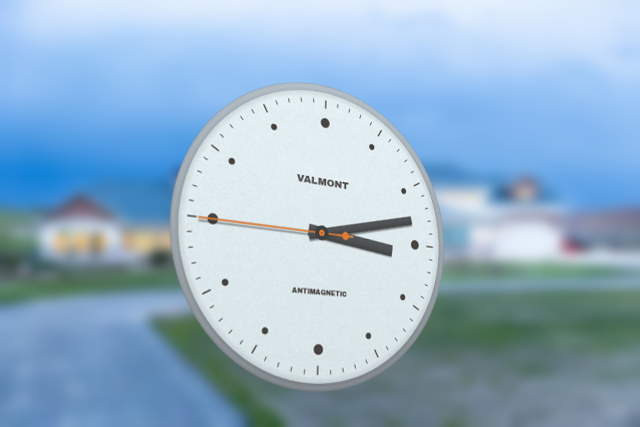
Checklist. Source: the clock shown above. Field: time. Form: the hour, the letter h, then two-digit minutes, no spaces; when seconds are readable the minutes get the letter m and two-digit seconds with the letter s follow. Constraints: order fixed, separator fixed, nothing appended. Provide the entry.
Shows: 3h12m45s
